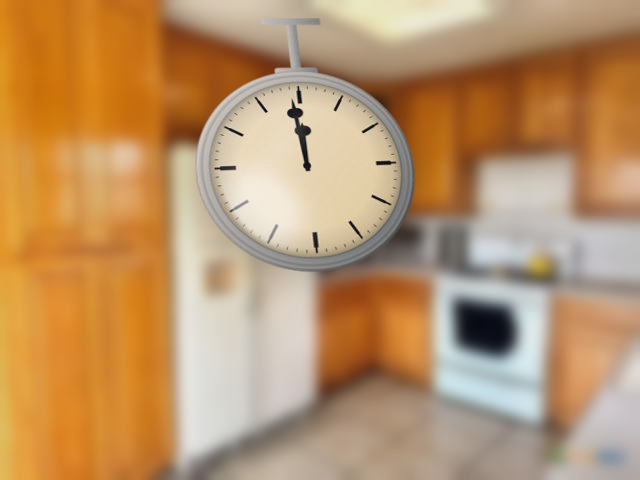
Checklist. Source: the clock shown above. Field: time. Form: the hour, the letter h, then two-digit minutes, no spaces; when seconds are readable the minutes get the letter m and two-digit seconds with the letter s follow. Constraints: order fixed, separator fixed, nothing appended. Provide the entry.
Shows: 11h59
